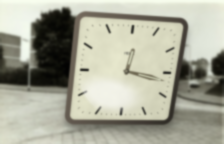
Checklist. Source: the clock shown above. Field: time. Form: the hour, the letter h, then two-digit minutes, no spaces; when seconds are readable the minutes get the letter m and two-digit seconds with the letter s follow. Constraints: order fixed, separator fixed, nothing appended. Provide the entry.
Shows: 12h17
